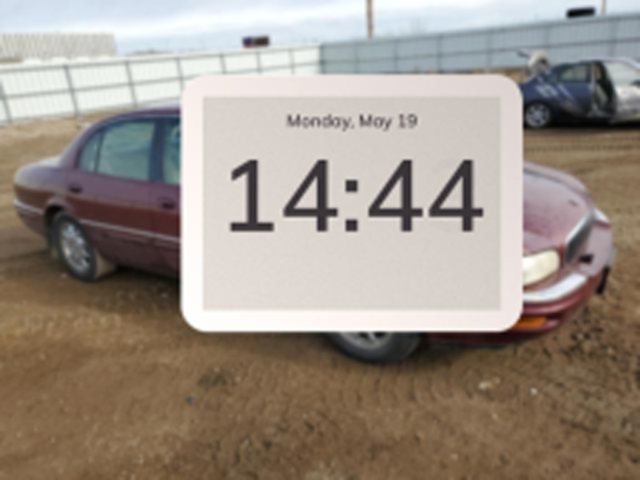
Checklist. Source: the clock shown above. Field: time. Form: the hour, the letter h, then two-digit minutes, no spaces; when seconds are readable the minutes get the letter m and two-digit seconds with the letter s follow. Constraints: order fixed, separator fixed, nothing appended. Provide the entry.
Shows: 14h44
